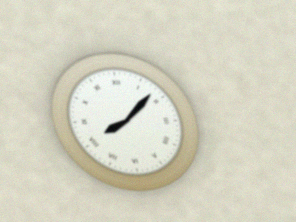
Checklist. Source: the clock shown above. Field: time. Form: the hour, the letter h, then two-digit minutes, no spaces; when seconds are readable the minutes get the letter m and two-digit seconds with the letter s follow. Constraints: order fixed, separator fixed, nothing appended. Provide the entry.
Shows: 8h08
